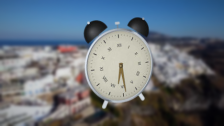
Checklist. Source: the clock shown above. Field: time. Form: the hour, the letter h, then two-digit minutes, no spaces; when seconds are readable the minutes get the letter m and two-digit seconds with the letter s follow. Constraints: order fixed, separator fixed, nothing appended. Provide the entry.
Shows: 6h29
